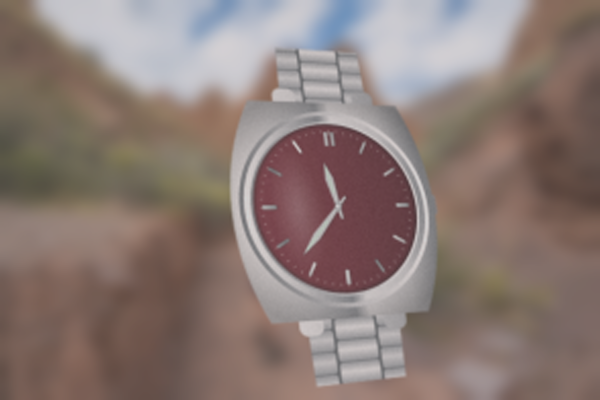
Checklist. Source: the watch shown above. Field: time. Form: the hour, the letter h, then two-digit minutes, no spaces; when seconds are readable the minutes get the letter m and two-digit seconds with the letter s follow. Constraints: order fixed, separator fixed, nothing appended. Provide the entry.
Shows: 11h37
